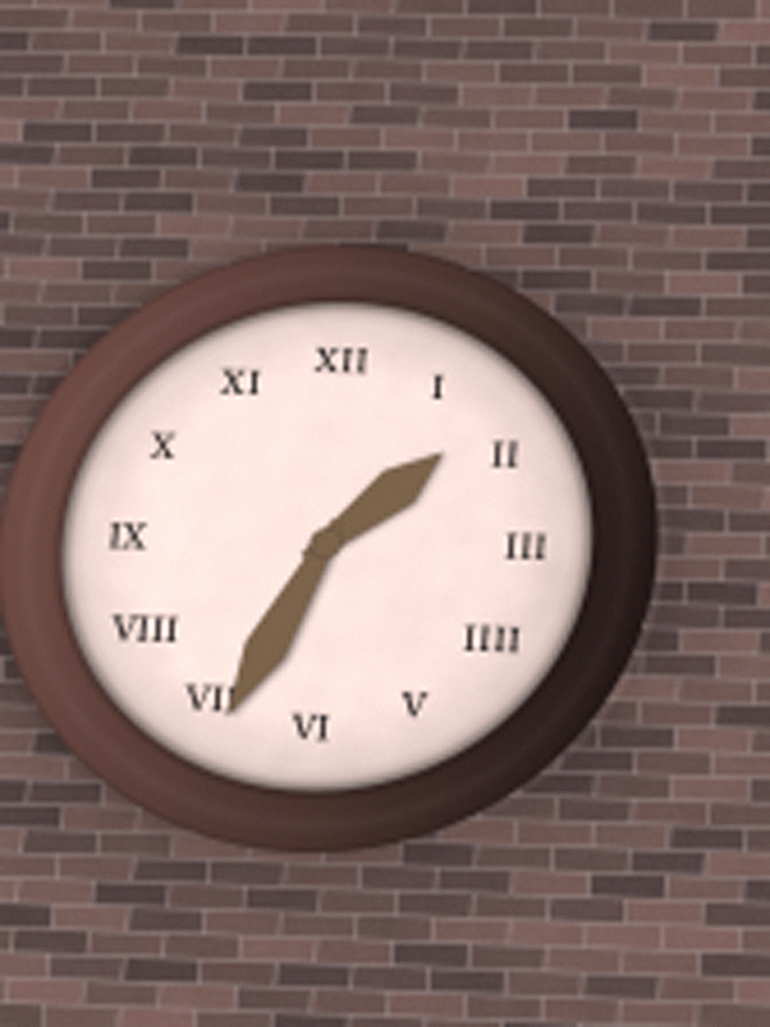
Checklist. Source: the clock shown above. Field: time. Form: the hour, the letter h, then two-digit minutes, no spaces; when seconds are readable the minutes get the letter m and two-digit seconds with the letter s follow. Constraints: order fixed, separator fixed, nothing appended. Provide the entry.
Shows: 1h34
